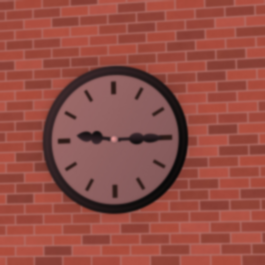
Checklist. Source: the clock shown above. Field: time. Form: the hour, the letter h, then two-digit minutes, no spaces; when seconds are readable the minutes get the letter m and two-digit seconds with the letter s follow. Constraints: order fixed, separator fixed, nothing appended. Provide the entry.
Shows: 9h15
